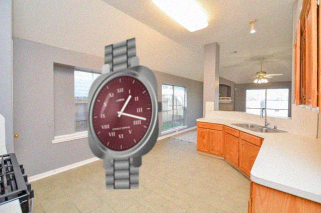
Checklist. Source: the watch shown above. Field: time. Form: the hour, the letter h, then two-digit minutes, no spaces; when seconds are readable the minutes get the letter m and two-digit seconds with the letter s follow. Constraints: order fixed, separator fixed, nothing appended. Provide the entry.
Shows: 1h18
